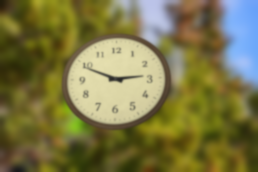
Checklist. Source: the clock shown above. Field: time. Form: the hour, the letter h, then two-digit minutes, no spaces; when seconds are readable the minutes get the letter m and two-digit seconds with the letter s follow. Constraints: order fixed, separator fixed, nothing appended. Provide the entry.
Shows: 2h49
